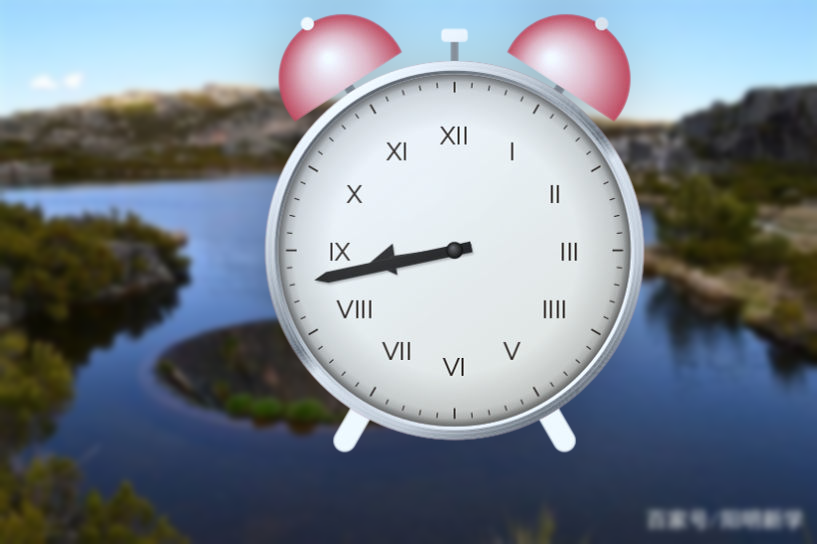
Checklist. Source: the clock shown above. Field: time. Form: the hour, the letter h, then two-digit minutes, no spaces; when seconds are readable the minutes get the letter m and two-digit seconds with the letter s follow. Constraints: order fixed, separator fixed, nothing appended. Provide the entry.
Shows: 8h43
